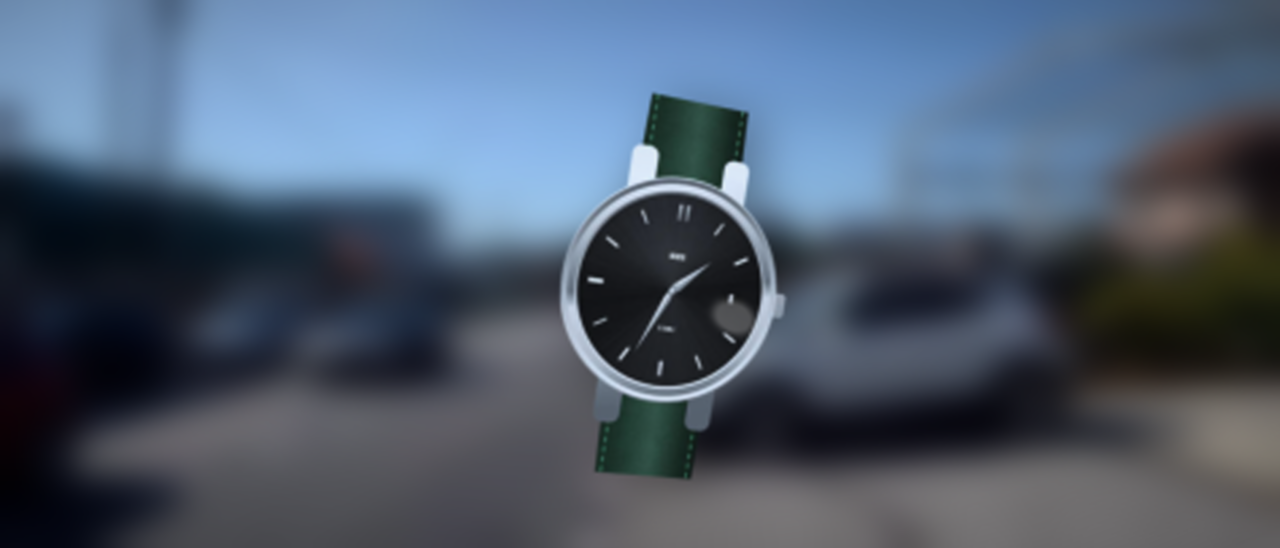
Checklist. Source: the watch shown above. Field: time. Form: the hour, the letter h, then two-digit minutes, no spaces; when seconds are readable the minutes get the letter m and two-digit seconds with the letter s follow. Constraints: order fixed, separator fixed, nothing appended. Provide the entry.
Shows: 1h34
